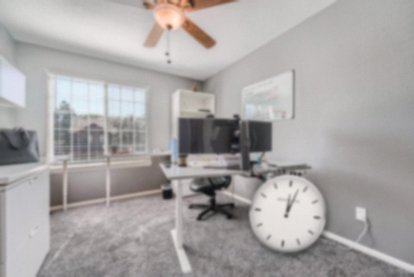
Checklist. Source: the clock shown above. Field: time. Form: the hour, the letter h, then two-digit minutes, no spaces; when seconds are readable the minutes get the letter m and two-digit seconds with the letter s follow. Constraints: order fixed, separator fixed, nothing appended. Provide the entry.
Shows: 12h03
